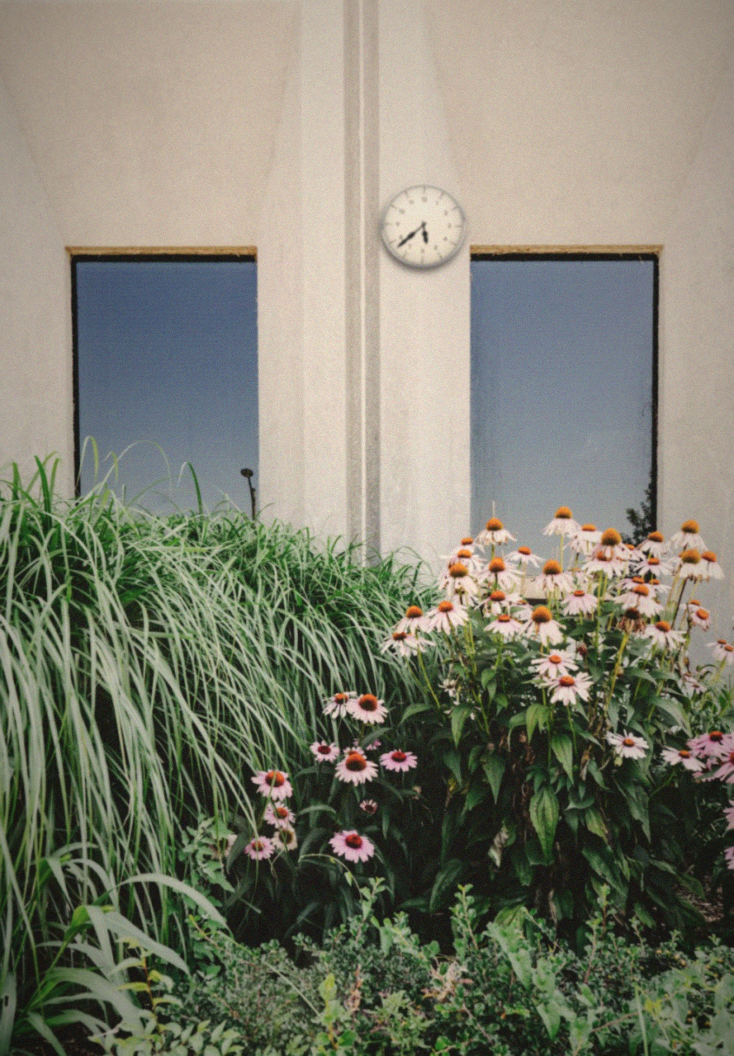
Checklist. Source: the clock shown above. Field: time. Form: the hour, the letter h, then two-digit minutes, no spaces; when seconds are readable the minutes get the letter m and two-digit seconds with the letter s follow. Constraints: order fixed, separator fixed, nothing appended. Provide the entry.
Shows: 5h38
